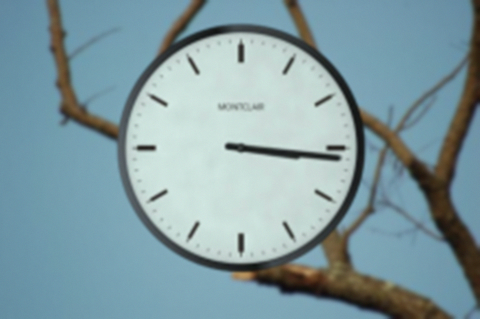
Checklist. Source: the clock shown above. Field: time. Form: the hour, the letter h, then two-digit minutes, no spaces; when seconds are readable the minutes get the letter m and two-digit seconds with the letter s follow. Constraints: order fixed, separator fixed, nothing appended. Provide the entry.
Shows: 3h16
